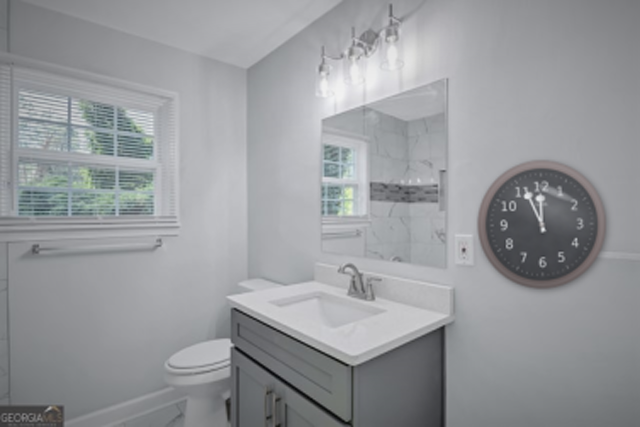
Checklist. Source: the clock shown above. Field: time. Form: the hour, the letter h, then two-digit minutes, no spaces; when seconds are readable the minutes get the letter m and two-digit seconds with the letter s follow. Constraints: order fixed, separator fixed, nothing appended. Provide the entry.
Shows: 11h56
